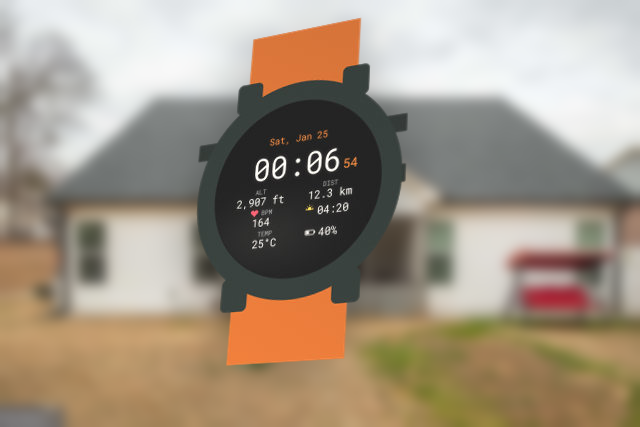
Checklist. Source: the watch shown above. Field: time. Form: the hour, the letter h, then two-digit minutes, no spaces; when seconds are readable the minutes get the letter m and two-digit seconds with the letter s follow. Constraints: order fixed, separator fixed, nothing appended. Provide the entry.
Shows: 0h06m54s
